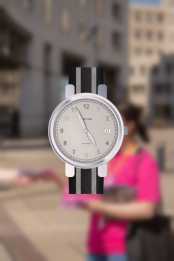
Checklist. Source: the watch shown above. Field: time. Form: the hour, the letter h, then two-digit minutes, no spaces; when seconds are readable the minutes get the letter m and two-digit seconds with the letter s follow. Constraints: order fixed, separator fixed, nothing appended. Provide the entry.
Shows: 4h56
